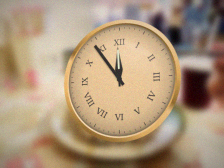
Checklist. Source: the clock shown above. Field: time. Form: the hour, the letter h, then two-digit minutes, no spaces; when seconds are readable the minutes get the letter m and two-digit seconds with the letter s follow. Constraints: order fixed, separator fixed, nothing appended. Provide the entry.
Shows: 11h54
